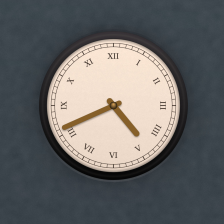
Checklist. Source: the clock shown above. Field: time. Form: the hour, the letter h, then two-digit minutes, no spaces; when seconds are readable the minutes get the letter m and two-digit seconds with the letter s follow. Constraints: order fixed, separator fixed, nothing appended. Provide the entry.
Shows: 4h41
